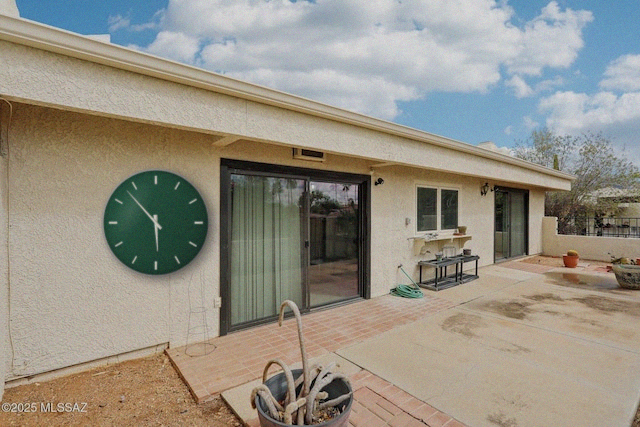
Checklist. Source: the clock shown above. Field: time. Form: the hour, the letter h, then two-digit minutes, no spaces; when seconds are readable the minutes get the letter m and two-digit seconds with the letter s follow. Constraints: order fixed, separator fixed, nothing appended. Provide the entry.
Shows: 5h53
